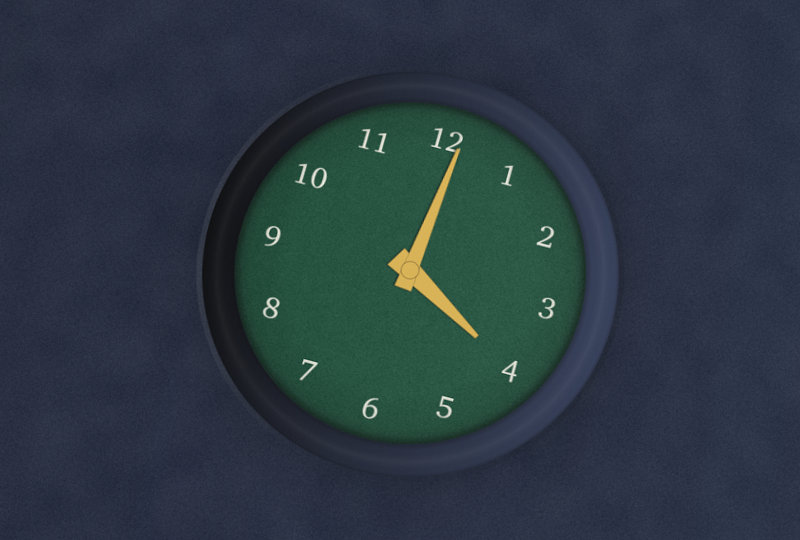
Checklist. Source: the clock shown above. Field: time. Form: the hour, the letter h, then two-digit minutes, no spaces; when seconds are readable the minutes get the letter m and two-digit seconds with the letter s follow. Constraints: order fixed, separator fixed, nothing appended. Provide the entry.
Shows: 4h01
